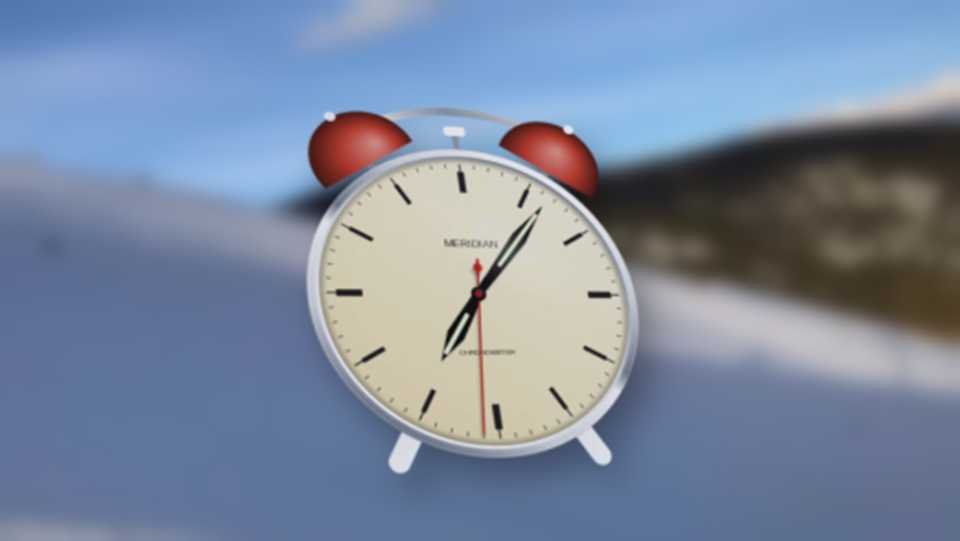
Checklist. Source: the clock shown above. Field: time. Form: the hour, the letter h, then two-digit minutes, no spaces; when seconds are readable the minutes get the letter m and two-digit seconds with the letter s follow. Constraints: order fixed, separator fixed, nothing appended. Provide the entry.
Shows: 7h06m31s
